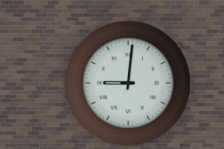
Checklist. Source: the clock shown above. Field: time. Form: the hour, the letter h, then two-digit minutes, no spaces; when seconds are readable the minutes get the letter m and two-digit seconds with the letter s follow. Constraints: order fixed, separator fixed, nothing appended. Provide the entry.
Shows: 9h01
